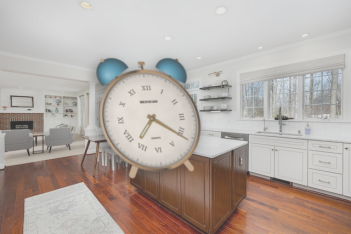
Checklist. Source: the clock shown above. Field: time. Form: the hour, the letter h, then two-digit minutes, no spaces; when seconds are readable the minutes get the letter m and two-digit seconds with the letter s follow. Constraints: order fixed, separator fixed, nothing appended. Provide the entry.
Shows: 7h21
